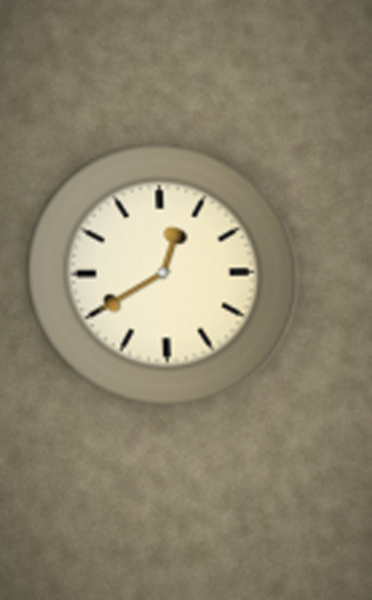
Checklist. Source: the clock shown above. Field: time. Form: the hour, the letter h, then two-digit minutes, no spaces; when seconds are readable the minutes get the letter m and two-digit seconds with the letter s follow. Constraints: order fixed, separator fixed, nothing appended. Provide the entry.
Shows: 12h40
